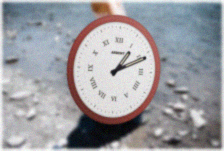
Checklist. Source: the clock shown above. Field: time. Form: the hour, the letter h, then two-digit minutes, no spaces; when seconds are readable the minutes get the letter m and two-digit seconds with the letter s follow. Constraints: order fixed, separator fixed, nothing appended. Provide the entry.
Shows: 1h11
